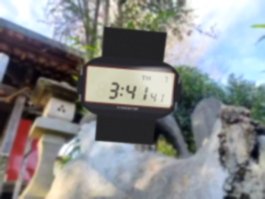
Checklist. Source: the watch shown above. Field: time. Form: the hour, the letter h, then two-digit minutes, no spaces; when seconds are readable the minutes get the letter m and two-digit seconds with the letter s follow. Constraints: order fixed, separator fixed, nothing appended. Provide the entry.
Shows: 3h41m41s
